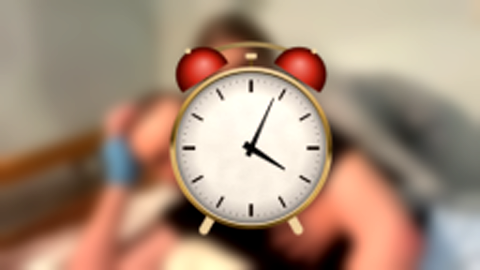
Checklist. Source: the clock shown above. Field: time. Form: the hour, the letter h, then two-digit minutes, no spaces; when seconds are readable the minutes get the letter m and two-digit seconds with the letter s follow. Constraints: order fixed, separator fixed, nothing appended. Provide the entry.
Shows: 4h04
